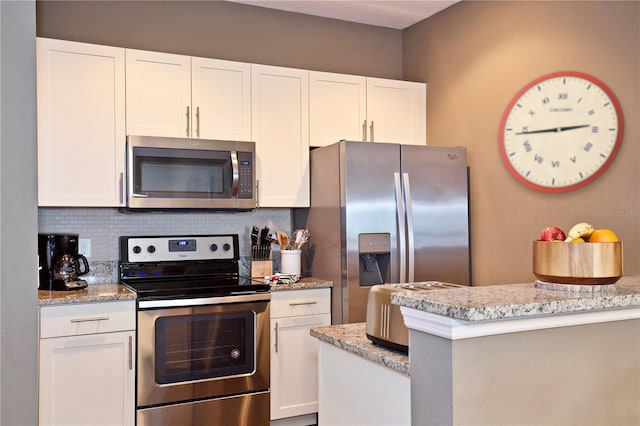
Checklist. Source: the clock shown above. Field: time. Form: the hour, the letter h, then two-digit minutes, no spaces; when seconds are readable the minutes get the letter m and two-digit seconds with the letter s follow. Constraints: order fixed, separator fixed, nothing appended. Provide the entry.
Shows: 2h44
